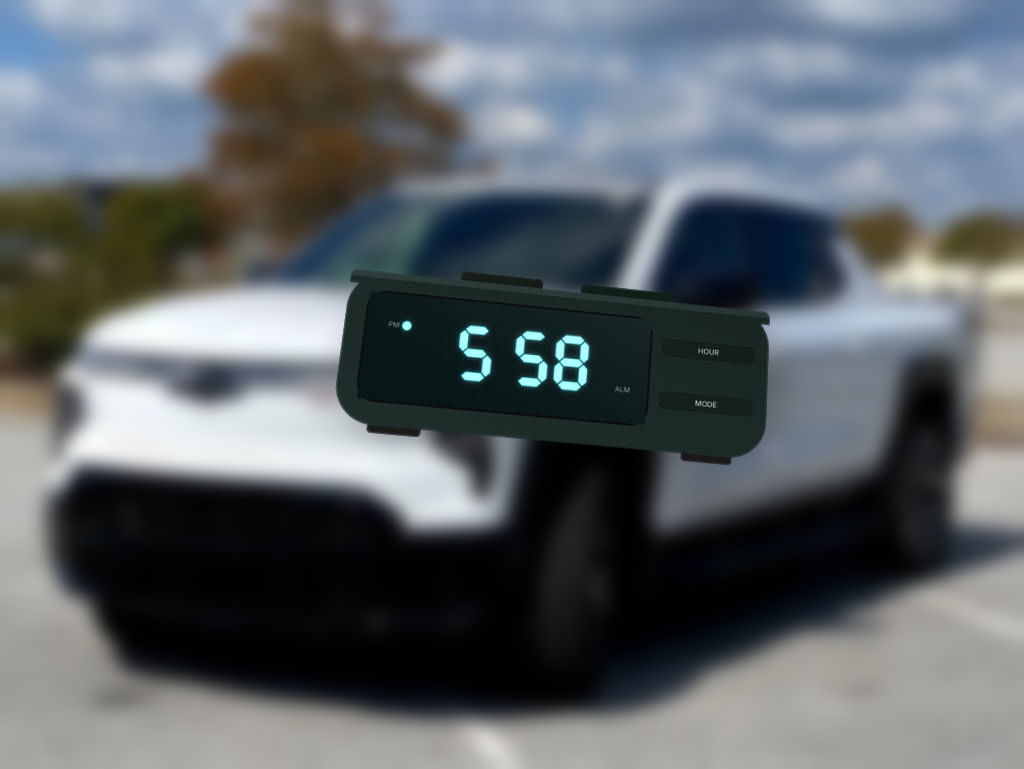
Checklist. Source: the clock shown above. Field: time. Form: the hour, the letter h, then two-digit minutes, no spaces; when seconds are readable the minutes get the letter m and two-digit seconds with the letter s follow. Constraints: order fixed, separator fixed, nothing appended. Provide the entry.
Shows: 5h58
